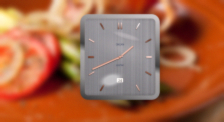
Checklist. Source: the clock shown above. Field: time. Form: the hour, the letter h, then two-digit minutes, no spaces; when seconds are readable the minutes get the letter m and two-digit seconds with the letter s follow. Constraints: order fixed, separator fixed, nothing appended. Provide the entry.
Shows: 1h41
